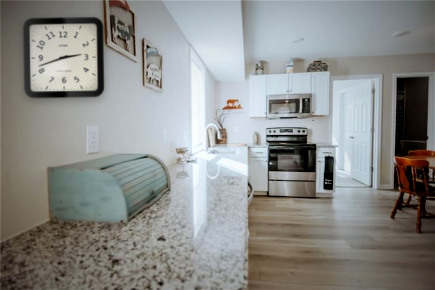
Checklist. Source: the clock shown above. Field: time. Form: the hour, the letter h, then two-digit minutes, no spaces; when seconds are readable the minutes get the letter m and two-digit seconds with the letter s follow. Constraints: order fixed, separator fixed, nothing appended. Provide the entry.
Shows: 2h42
